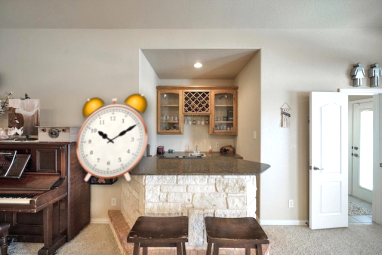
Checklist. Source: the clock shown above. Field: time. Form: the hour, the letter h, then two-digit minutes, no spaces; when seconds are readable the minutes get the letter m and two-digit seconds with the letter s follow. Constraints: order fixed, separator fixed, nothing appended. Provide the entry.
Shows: 10h10
